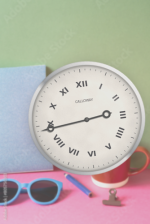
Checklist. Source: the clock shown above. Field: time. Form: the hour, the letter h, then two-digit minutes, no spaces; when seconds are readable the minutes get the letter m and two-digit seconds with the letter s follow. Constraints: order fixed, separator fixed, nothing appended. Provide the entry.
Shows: 2h44
